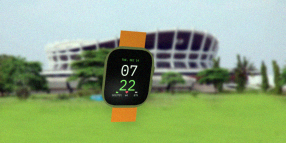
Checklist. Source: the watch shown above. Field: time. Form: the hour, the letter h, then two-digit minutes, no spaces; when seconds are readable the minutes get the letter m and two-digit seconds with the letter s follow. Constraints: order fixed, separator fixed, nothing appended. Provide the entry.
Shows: 7h22
